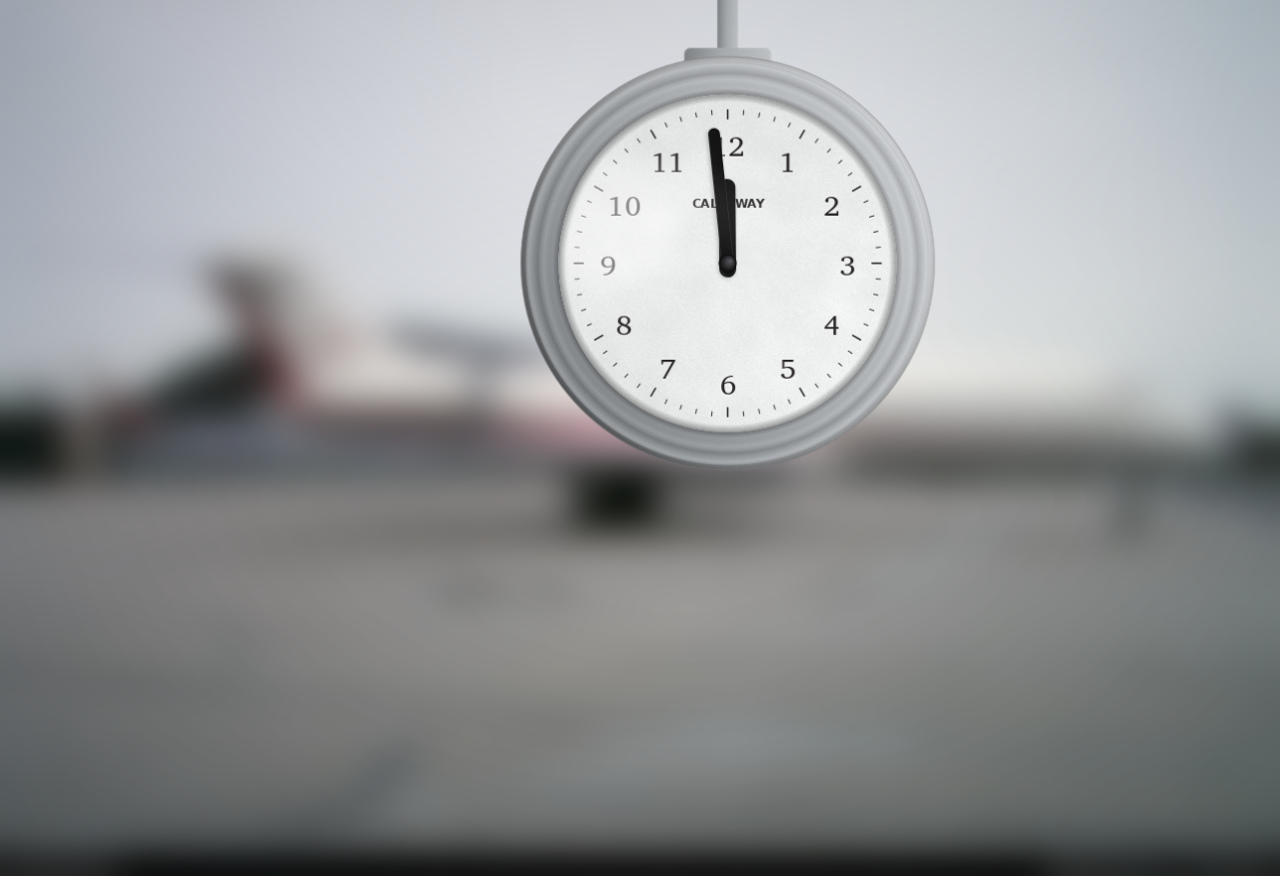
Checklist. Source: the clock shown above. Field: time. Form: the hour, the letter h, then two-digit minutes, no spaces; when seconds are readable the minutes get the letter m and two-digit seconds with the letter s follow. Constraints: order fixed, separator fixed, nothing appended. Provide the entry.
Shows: 11h59
